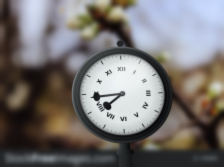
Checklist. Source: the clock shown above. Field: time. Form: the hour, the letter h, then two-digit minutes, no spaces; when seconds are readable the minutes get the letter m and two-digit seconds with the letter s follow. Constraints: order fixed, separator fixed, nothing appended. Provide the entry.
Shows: 7h44
